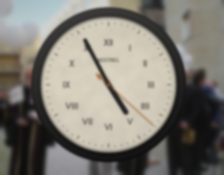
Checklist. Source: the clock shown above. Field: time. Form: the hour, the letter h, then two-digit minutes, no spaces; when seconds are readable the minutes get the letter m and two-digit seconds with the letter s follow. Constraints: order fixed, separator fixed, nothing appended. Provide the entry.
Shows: 4h55m22s
